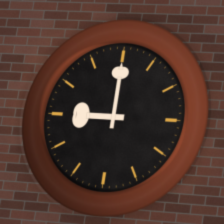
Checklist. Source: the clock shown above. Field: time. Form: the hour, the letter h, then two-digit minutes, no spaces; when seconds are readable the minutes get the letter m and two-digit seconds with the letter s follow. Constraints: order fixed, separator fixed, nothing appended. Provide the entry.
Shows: 9h00
